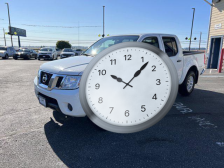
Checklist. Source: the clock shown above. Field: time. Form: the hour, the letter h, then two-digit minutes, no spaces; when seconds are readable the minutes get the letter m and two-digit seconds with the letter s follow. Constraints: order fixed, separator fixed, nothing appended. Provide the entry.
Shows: 10h07
